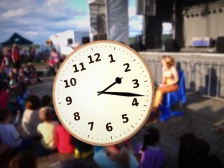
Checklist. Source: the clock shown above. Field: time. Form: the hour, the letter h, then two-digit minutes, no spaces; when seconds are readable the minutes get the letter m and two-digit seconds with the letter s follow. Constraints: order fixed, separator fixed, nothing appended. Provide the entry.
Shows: 2h18
